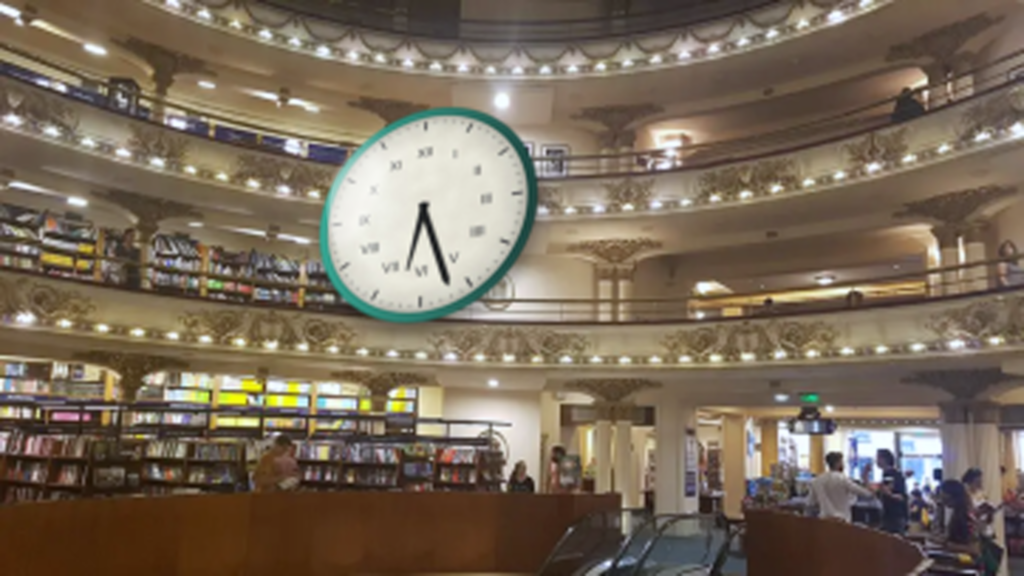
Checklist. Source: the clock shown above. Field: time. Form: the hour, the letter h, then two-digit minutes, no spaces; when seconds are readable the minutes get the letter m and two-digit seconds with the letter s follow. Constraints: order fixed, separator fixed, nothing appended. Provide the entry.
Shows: 6h27
